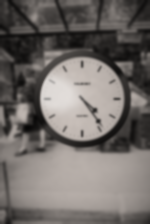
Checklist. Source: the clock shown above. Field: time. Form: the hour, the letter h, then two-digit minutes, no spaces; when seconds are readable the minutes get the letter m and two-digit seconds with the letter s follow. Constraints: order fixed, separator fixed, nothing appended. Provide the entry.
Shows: 4h24
